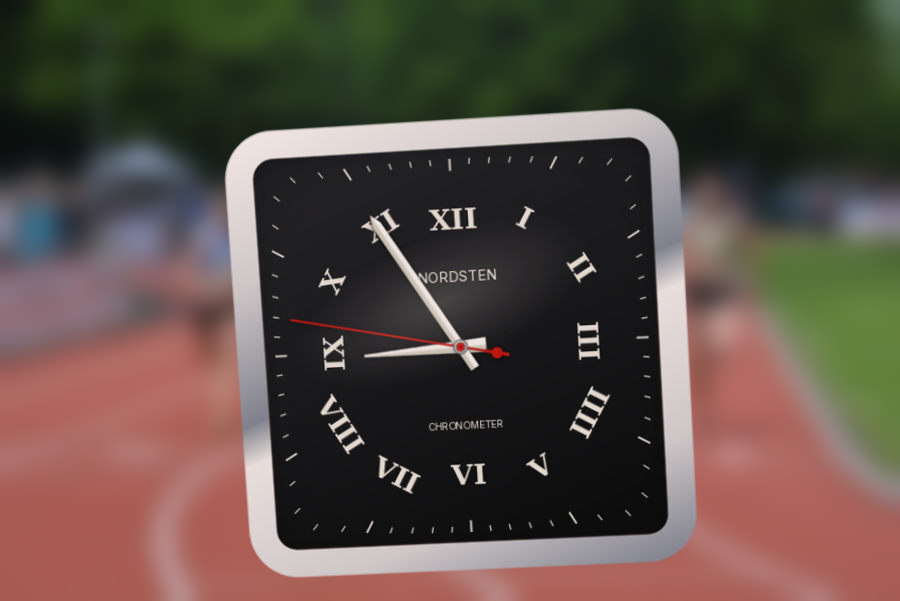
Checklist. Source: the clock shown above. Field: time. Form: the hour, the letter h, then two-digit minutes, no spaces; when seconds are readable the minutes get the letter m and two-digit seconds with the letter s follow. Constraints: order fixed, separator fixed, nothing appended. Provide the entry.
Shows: 8h54m47s
